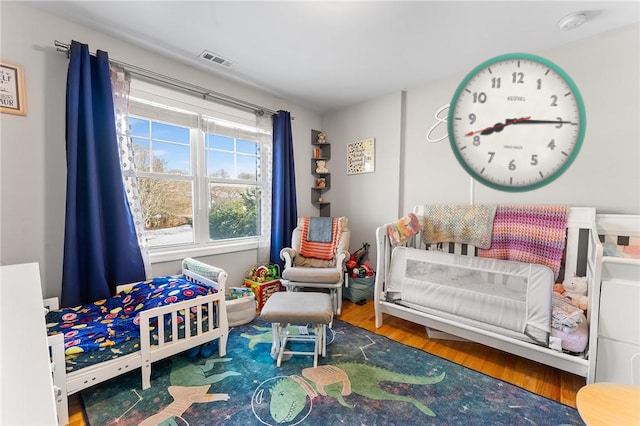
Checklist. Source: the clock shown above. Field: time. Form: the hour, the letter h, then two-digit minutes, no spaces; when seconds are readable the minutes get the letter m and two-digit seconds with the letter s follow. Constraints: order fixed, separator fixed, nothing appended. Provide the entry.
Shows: 8h14m42s
